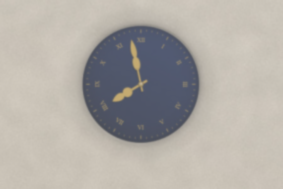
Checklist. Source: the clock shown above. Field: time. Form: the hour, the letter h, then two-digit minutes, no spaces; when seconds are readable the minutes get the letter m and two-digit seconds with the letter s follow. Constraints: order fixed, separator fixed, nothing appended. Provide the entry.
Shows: 7h58
